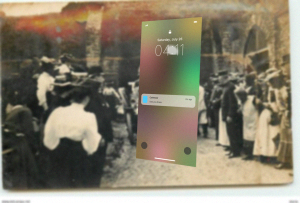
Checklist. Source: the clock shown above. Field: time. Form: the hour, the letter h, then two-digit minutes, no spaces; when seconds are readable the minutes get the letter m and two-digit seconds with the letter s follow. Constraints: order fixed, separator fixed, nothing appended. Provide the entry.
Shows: 4h11
